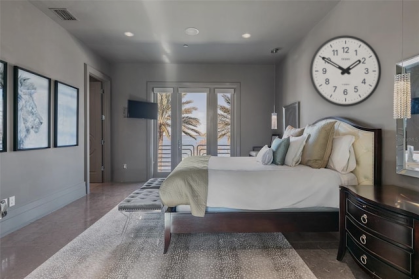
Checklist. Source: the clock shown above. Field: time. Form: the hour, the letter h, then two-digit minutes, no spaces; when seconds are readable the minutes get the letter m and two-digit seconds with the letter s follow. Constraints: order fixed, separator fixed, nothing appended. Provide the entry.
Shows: 1h50
